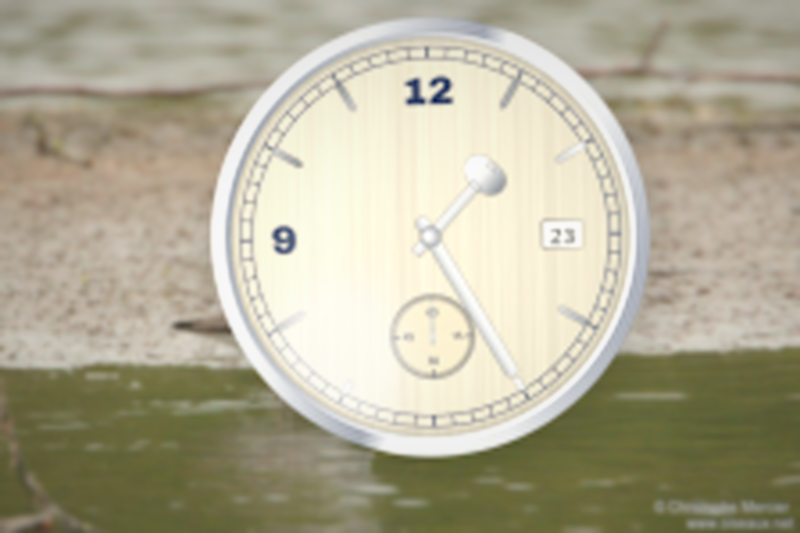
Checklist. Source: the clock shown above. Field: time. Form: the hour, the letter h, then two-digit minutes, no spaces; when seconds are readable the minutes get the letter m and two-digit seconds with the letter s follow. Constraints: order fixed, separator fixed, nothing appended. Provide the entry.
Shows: 1h25
